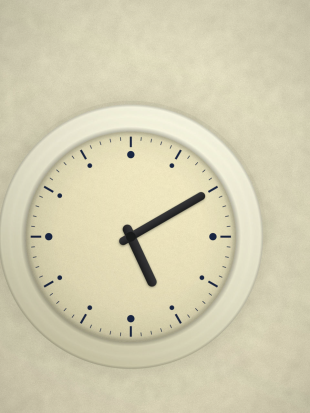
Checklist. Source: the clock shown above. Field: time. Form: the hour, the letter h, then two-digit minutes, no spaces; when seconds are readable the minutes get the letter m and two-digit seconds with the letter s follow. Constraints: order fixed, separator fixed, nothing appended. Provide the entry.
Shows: 5h10
